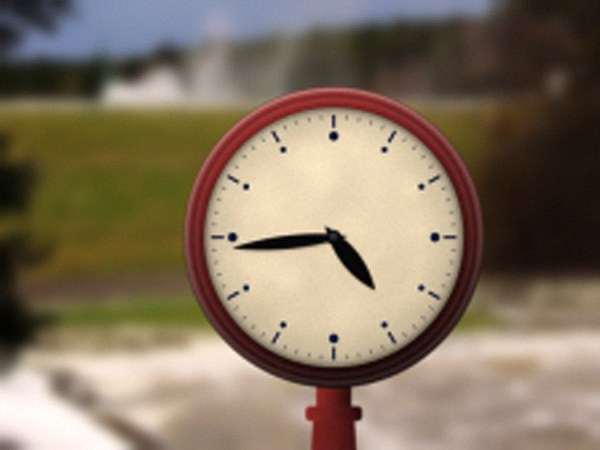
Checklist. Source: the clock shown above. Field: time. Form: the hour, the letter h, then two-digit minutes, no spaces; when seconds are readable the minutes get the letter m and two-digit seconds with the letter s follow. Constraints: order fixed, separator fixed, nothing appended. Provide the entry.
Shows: 4h44
